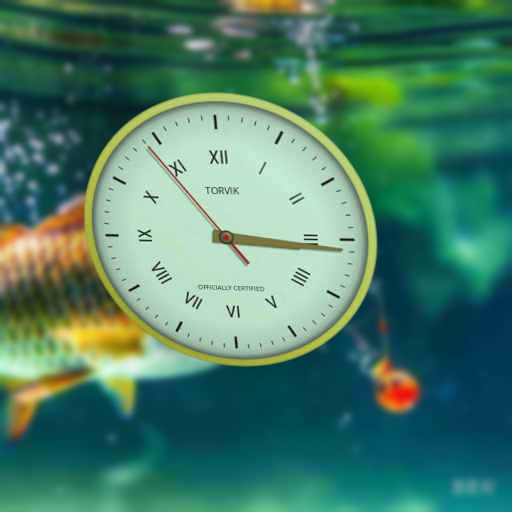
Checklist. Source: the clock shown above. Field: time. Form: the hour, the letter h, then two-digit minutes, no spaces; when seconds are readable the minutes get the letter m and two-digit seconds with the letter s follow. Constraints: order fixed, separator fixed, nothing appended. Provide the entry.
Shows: 3h15m54s
